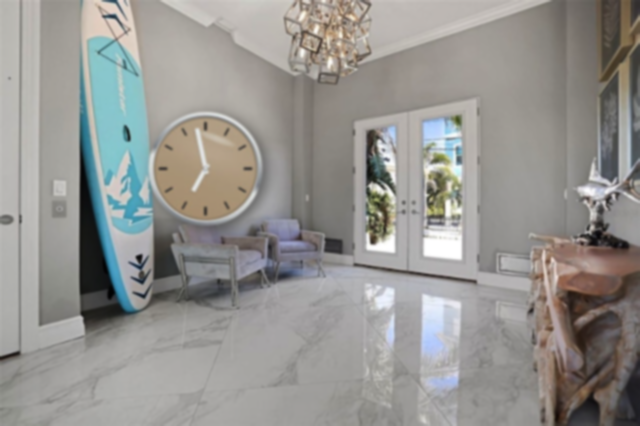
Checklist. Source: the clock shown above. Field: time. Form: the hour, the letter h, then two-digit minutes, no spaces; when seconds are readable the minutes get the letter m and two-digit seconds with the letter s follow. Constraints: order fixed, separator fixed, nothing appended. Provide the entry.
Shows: 6h58
